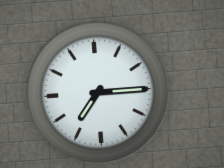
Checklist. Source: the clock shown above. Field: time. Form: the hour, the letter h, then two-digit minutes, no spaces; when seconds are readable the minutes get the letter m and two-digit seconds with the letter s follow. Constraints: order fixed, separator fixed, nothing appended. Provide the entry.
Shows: 7h15
